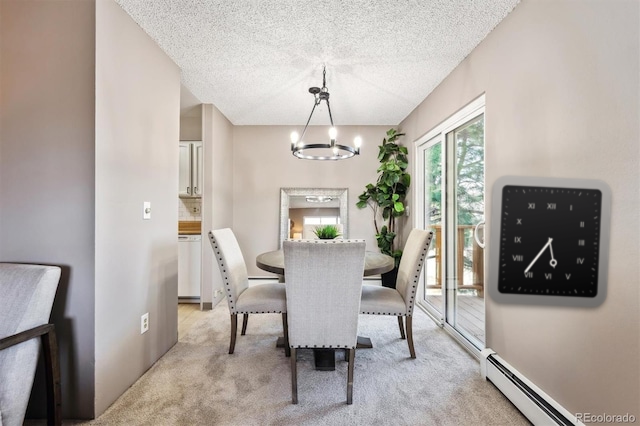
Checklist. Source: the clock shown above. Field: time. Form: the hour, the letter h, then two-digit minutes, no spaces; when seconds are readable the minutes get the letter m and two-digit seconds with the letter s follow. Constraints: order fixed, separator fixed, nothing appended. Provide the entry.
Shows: 5h36
